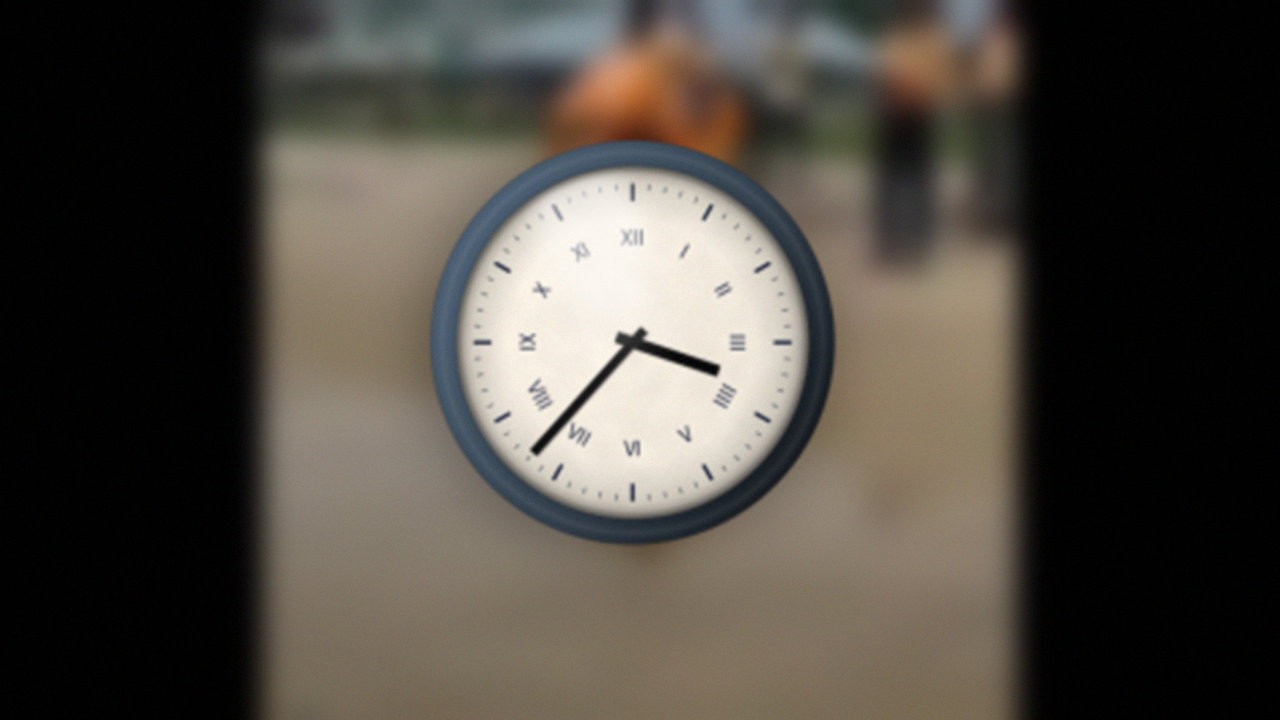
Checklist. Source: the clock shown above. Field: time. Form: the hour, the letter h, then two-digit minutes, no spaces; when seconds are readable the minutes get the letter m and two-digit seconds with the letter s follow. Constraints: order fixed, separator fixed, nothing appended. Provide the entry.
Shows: 3h37
